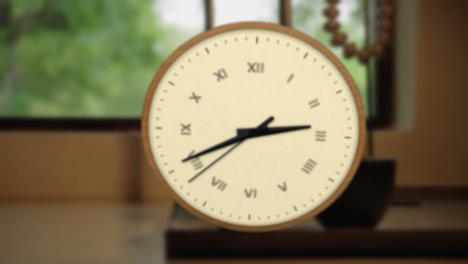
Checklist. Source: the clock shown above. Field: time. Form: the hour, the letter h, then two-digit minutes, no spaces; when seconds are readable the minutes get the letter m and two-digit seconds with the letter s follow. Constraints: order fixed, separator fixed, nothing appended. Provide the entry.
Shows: 2h40m38s
